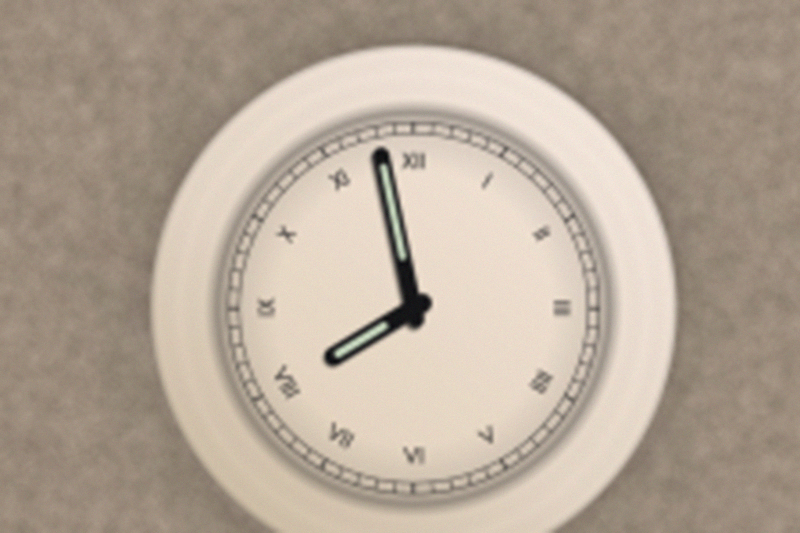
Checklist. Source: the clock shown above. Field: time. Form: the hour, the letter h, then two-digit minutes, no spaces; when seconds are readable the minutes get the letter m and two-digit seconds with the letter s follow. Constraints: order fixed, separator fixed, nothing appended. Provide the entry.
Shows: 7h58
